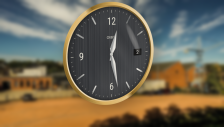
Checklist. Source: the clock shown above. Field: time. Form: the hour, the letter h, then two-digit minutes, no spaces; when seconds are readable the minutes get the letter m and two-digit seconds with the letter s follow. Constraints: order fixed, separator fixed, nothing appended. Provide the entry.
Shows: 12h28
